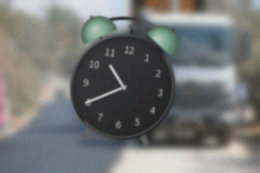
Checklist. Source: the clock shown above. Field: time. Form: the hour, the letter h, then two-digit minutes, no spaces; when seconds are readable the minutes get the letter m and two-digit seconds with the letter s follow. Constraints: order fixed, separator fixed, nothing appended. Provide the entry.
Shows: 10h40
